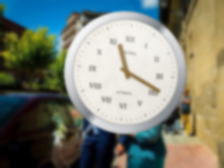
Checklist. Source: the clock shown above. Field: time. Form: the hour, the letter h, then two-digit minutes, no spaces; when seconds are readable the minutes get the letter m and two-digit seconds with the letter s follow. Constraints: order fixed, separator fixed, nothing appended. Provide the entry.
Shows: 11h19
